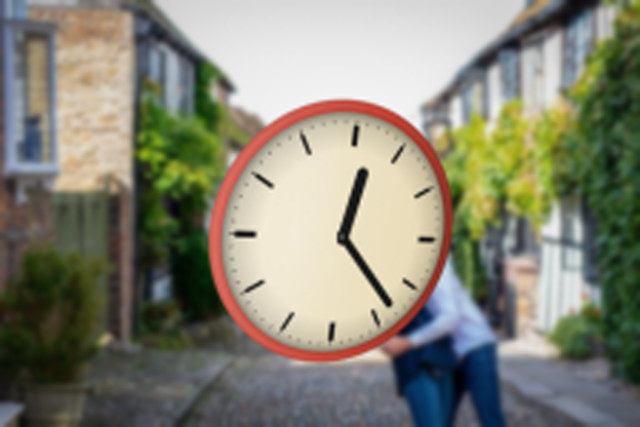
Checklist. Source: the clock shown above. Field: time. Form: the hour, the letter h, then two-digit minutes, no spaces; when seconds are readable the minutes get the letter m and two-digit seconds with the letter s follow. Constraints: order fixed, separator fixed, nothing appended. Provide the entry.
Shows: 12h23
